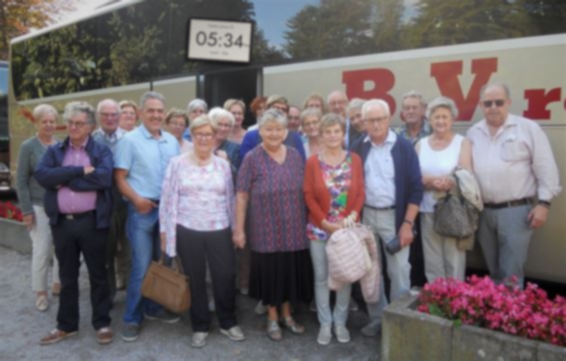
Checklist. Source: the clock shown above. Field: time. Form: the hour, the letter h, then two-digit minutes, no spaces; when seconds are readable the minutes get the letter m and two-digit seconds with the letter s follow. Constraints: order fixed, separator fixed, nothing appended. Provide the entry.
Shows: 5h34
